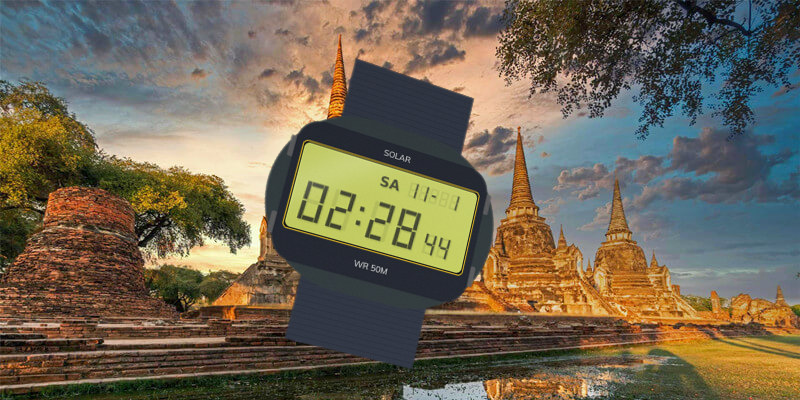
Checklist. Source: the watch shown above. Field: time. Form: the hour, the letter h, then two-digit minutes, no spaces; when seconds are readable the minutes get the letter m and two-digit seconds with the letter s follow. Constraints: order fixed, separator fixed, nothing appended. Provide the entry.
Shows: 2h28m44s
